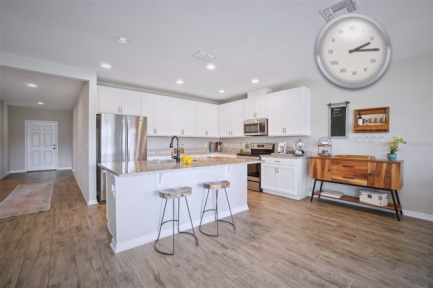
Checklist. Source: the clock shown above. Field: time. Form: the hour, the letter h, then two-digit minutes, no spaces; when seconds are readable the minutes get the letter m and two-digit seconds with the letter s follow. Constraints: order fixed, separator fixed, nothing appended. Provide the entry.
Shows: 2h15
